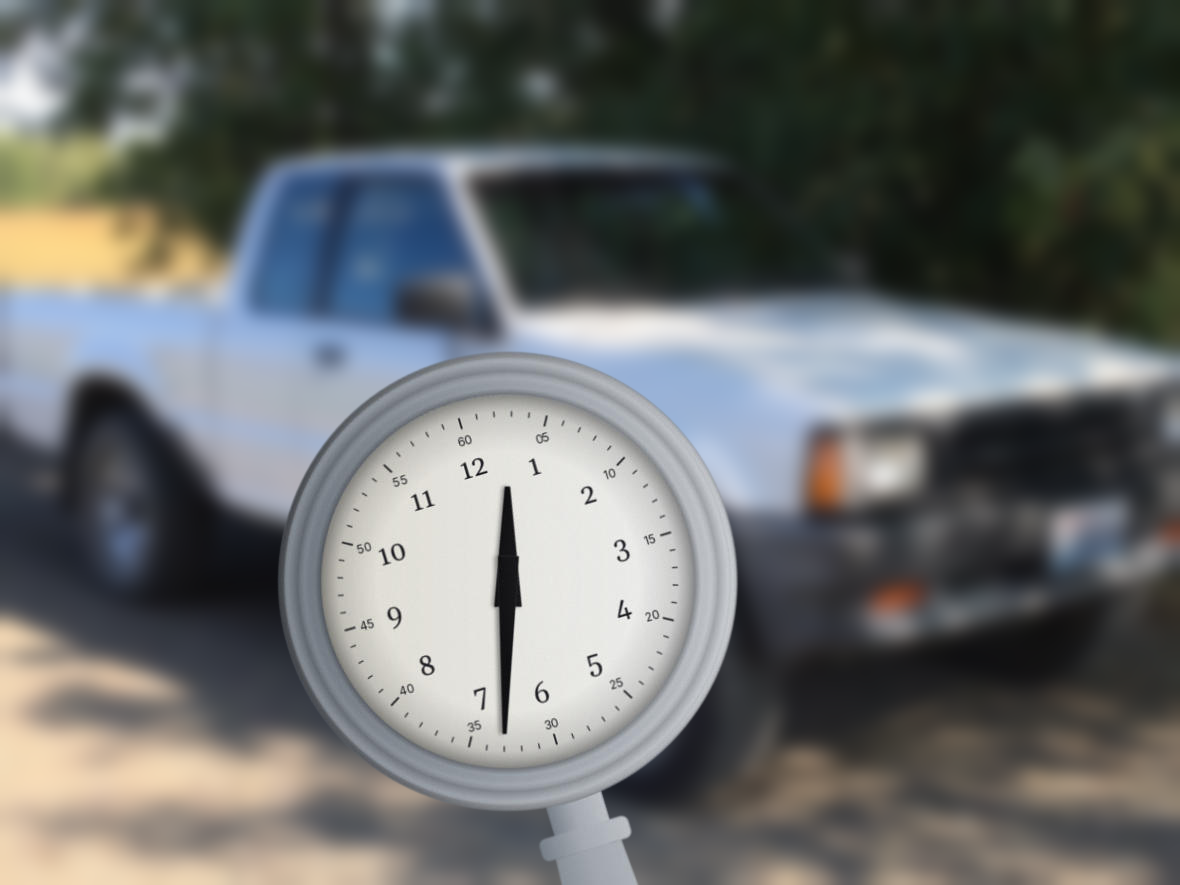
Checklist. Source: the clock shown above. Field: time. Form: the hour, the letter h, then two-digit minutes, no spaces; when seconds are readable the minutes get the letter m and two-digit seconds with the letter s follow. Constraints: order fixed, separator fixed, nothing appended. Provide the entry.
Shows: 12h33
